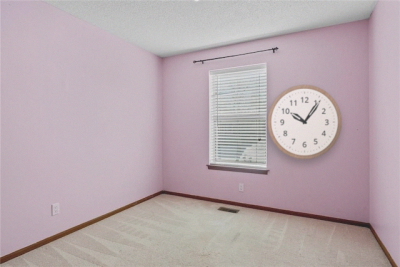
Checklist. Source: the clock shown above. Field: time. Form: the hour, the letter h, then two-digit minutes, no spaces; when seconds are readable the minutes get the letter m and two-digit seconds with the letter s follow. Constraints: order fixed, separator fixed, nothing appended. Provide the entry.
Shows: 10h06
